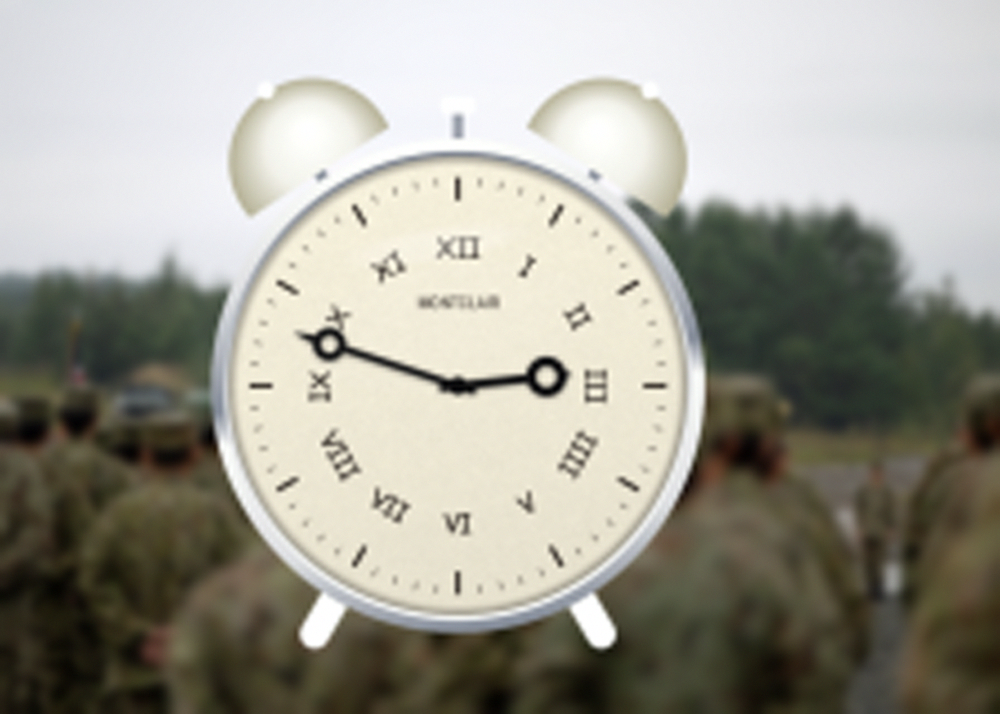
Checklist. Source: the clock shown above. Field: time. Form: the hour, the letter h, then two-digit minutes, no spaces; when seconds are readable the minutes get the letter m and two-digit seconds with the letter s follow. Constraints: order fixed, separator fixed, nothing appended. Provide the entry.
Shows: 2h48
